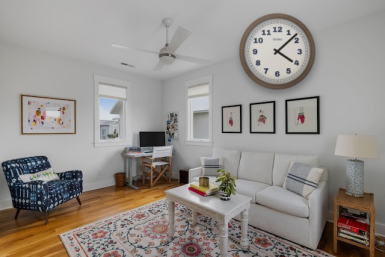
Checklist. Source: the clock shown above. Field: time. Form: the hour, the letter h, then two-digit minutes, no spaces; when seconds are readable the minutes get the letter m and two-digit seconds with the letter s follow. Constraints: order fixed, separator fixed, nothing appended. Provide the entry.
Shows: 4h08
